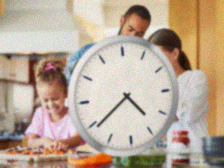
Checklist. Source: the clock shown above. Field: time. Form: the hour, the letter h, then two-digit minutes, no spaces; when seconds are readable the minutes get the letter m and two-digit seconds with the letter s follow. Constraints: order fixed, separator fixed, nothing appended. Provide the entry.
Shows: 4h39
